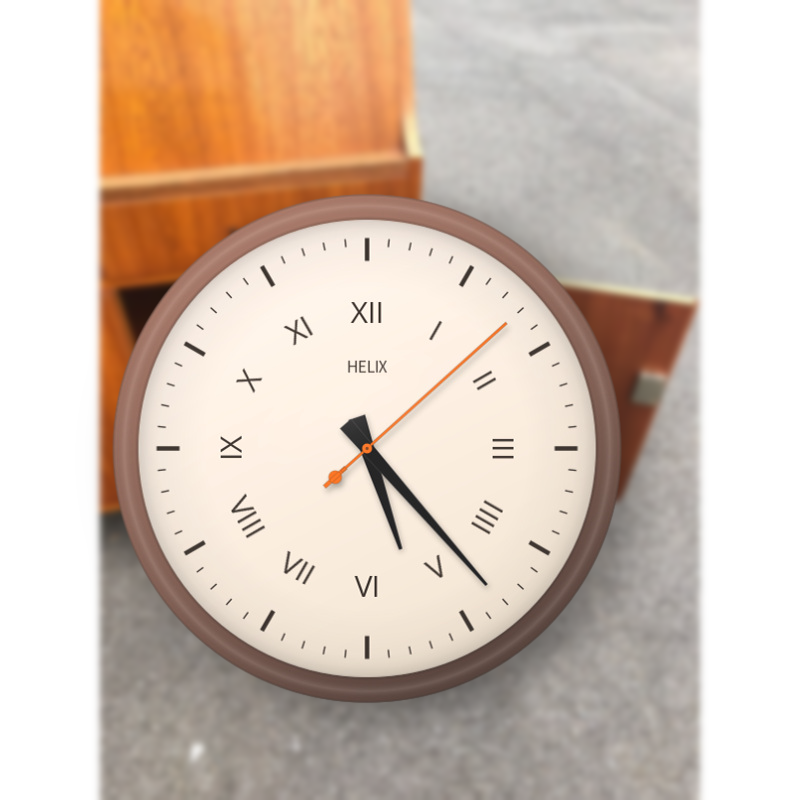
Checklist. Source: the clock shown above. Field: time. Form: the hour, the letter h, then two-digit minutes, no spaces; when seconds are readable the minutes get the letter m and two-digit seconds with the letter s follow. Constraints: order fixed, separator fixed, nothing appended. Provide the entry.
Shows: 5h23m08s
